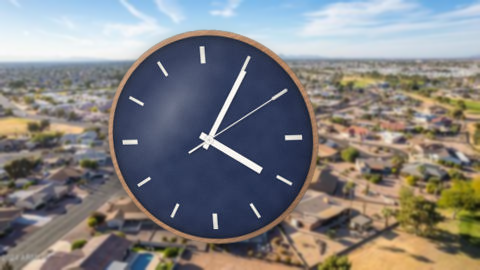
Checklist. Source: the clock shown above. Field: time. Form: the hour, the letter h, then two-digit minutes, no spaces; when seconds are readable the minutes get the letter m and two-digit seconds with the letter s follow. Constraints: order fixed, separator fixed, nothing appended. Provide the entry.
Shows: 4h05m10s
